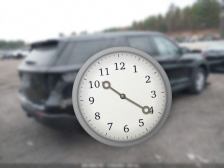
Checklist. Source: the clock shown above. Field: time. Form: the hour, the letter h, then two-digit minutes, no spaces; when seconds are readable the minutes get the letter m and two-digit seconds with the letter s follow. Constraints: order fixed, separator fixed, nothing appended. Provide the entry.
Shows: 10h21
